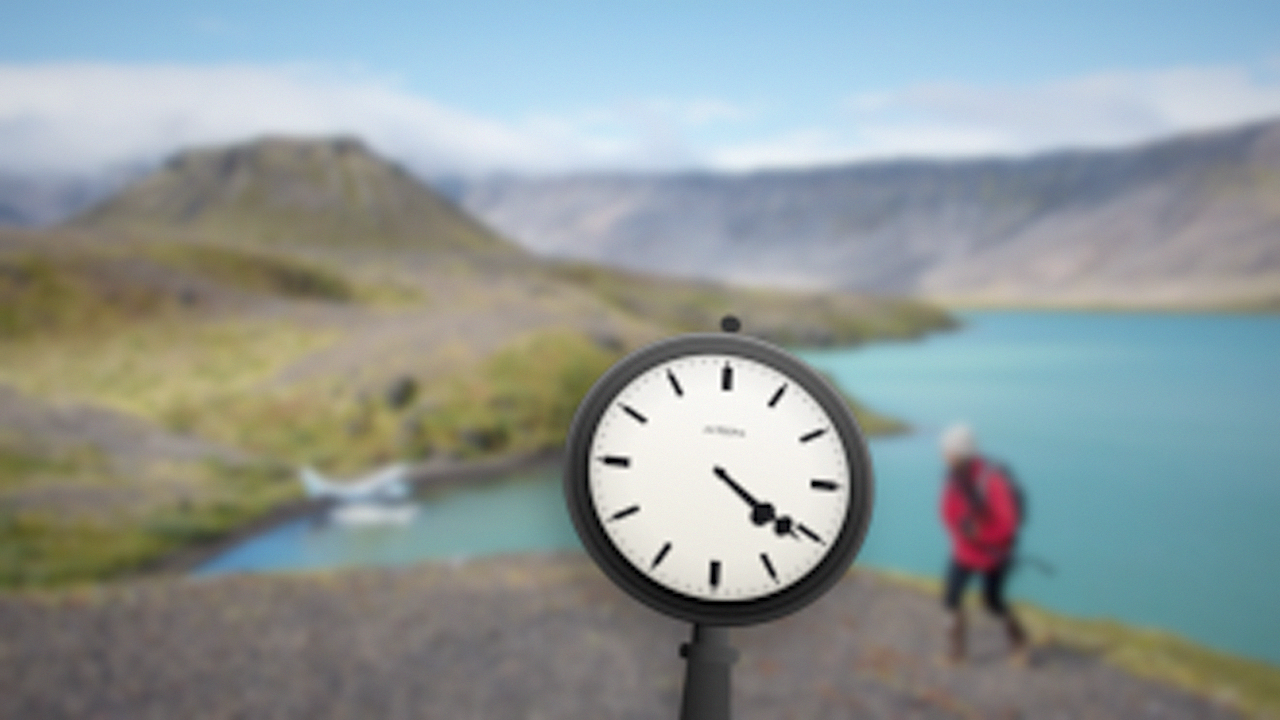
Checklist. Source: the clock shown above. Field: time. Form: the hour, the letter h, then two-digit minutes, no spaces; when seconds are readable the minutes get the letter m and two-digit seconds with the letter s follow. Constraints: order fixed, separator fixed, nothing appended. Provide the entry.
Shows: 4h21
